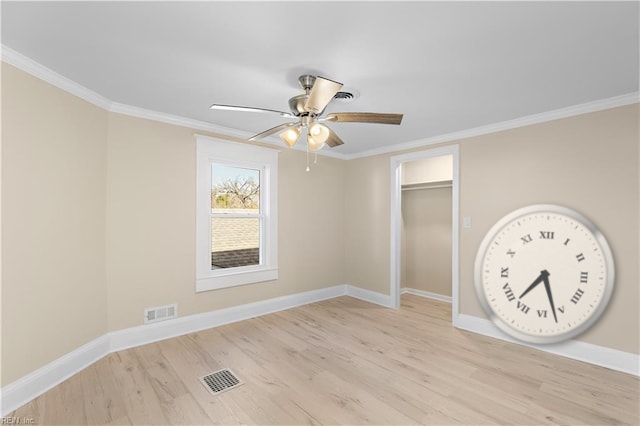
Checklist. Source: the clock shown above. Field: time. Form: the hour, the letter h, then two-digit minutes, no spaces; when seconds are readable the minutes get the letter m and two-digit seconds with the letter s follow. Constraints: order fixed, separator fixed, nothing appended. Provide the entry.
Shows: 7h27
